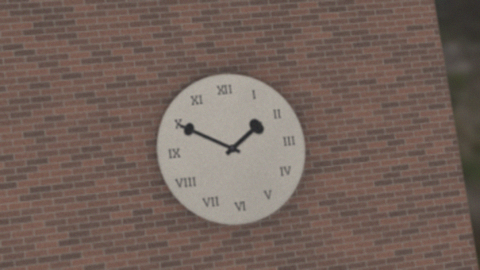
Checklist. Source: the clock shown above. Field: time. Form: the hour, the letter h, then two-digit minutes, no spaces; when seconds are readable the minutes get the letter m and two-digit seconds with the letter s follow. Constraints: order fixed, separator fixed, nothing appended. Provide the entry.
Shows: 1h50
